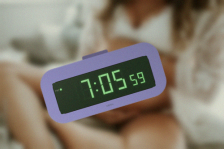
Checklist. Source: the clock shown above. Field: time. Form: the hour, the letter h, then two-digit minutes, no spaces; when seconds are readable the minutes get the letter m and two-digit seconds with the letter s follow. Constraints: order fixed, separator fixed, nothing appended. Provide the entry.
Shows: 7h05m59s
